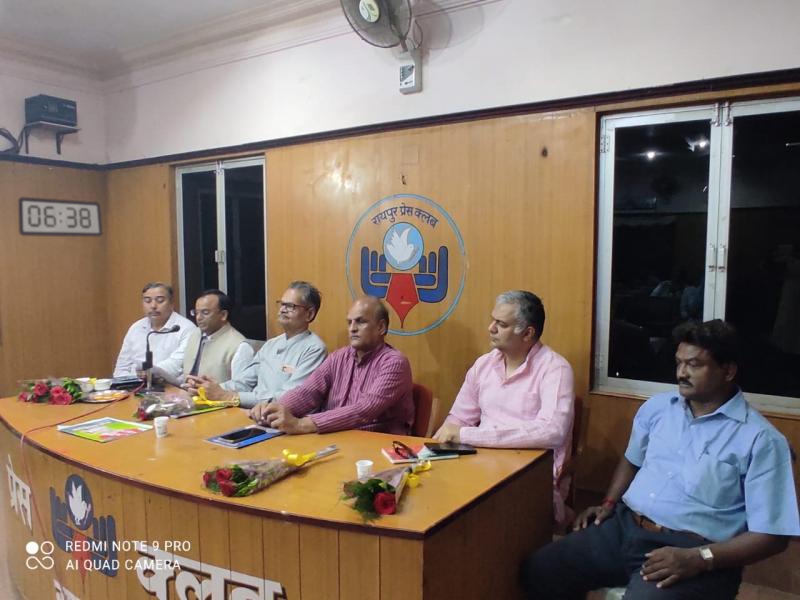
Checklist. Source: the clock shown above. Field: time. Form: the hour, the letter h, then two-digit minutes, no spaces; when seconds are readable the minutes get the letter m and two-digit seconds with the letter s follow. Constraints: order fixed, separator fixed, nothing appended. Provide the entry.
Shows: 6h38
